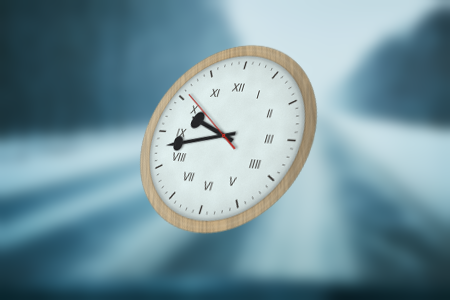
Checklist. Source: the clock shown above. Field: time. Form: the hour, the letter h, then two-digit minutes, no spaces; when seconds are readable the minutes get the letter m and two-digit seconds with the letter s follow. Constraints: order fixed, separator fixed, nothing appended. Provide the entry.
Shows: 9h42m51s
